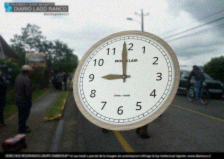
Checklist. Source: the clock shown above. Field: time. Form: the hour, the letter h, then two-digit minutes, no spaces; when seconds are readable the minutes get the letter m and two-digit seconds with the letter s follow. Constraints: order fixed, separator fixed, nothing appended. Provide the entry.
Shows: 8h59
